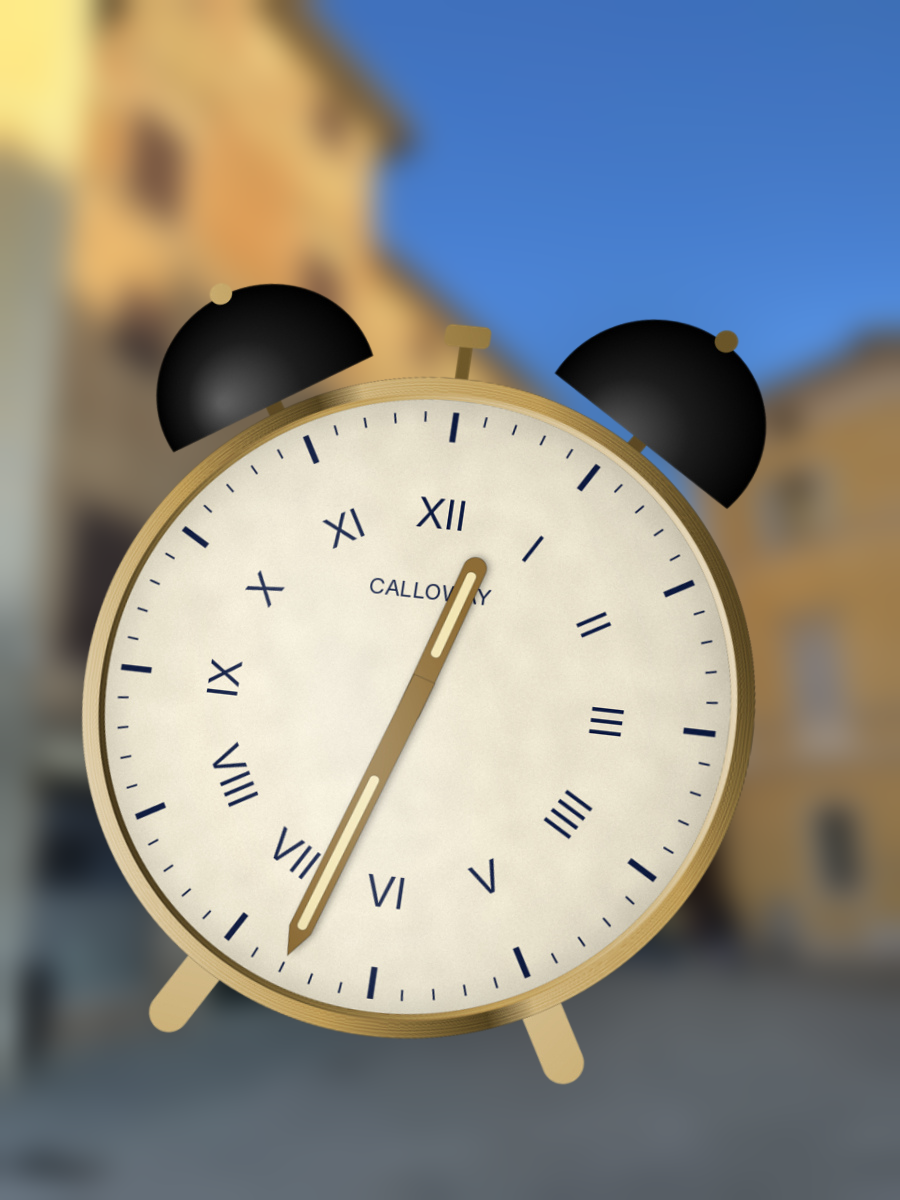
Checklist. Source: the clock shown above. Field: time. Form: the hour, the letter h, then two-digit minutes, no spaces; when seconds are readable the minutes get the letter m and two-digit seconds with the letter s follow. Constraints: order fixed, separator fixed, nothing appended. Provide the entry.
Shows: 12h33
